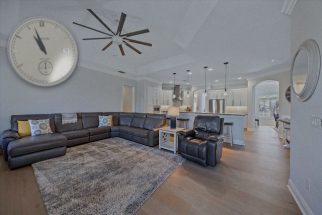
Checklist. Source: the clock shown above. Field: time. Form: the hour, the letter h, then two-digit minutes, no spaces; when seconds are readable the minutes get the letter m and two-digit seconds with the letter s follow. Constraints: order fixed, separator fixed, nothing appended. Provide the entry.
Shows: 10h57
